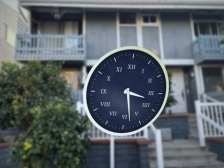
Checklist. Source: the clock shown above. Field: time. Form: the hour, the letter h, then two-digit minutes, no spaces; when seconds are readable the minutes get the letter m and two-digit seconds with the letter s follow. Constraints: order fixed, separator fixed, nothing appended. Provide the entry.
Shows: 3h28
